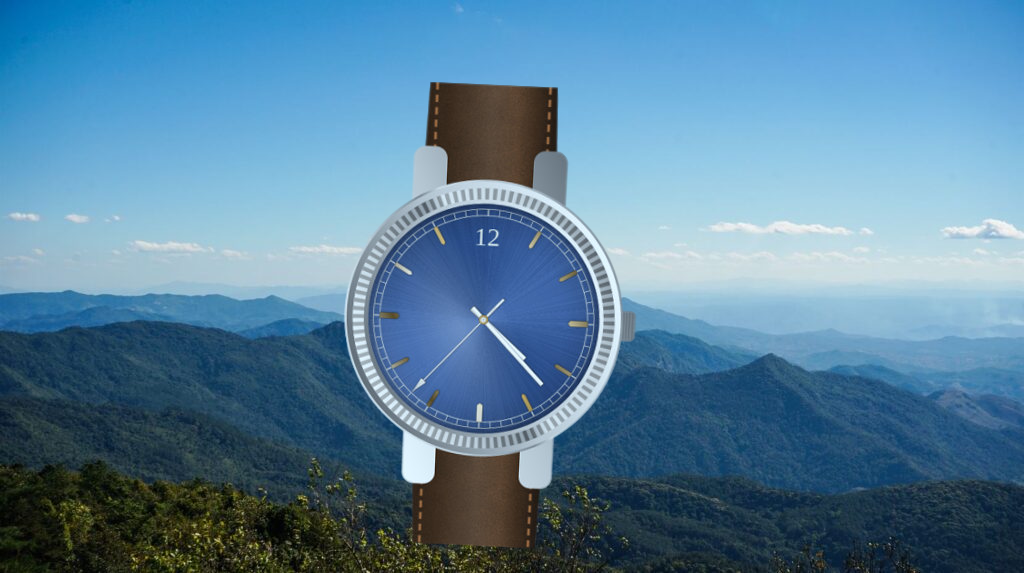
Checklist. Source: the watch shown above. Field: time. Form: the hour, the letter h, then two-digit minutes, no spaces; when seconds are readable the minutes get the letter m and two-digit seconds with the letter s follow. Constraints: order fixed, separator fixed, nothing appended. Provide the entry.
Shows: 4h22m37s
